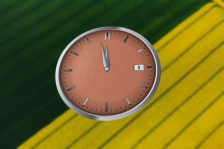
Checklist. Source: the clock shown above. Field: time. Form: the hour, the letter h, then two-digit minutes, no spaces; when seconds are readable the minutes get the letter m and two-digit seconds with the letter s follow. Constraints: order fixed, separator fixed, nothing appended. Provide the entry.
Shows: 11h58
